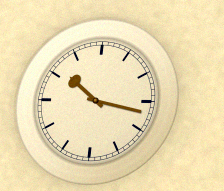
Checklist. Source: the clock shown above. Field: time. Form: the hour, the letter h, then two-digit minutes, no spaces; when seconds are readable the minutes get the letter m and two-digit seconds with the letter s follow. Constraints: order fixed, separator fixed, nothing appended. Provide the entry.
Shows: 10h17
